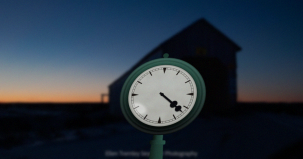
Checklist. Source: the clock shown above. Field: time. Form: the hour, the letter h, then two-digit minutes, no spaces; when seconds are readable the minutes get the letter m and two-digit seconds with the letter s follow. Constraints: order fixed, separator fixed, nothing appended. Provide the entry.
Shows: 4h22
